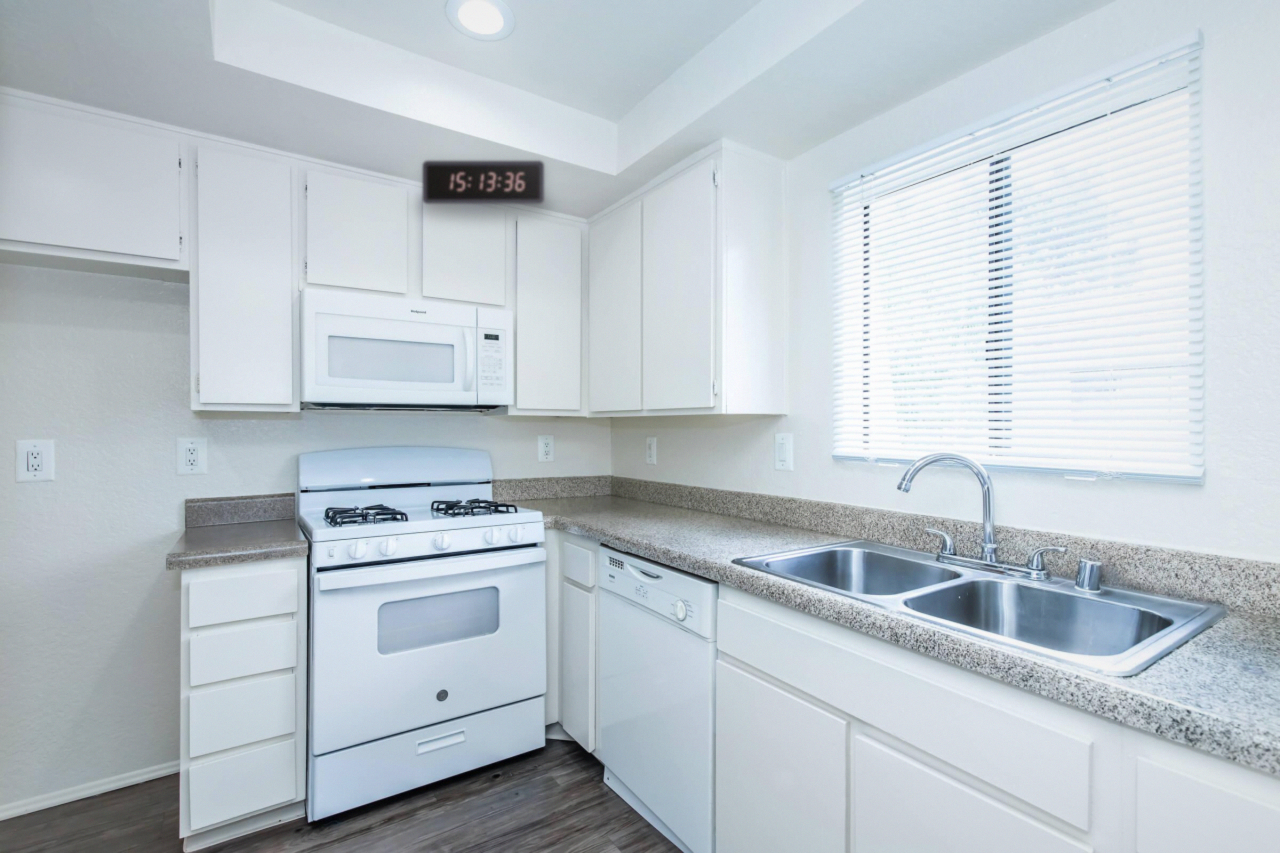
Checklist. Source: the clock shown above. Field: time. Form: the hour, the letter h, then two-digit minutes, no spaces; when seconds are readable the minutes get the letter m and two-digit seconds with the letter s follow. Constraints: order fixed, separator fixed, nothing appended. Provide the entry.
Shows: 15h13m36s
